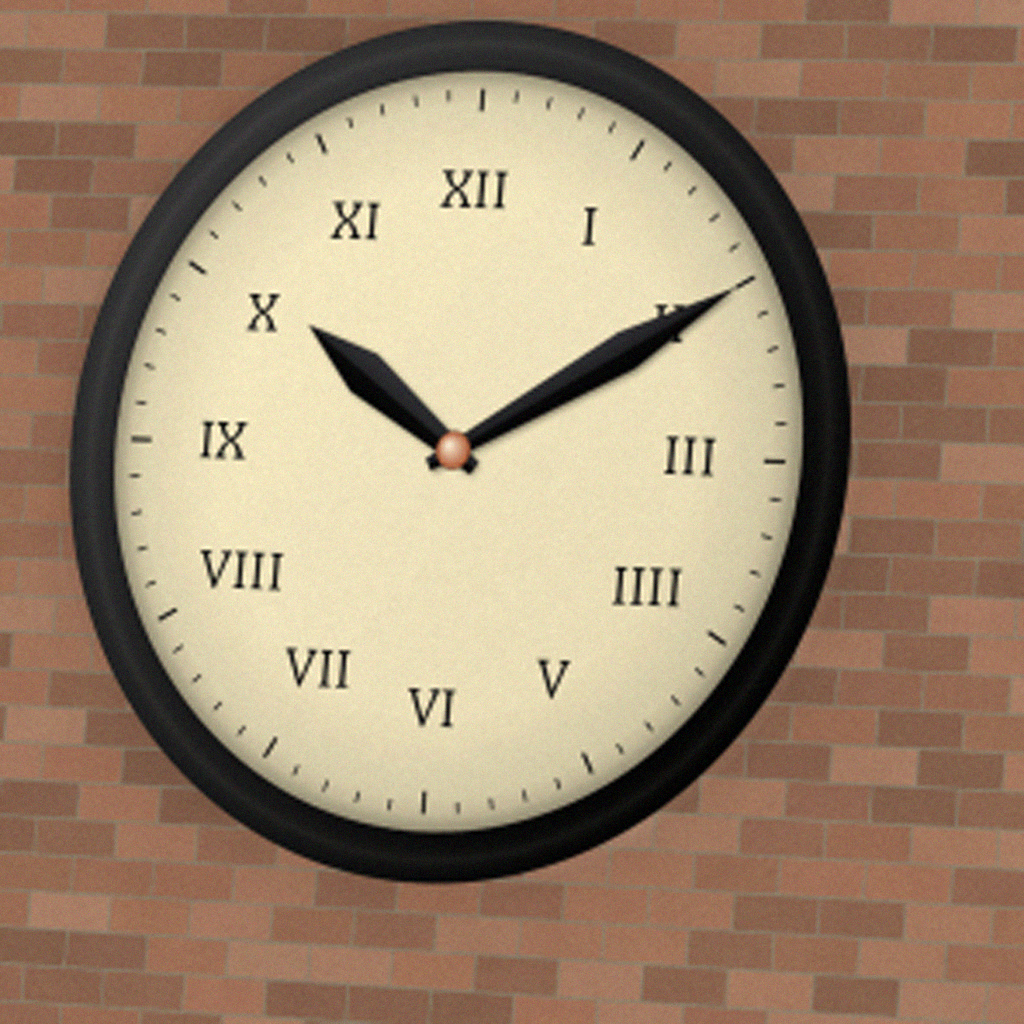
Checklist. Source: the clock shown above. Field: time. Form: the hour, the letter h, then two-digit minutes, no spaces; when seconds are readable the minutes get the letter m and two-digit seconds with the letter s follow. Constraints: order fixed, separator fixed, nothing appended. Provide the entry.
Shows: 10h10
